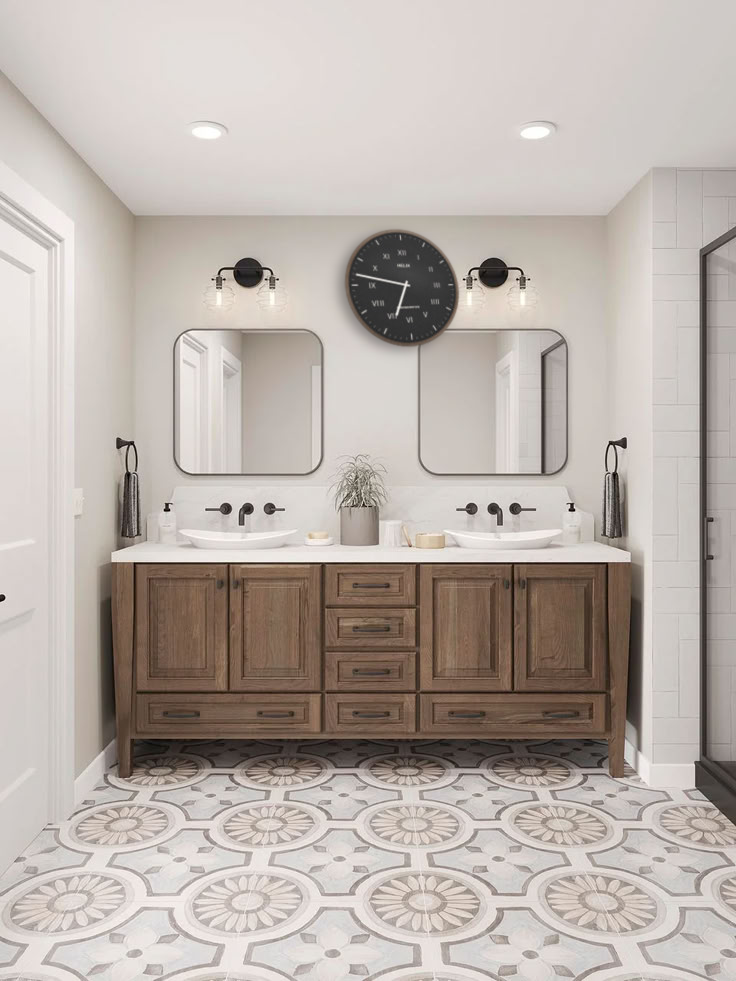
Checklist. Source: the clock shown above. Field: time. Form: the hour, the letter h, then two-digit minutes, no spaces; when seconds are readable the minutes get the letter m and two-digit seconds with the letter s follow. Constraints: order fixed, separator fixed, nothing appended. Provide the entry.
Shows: 6h47
